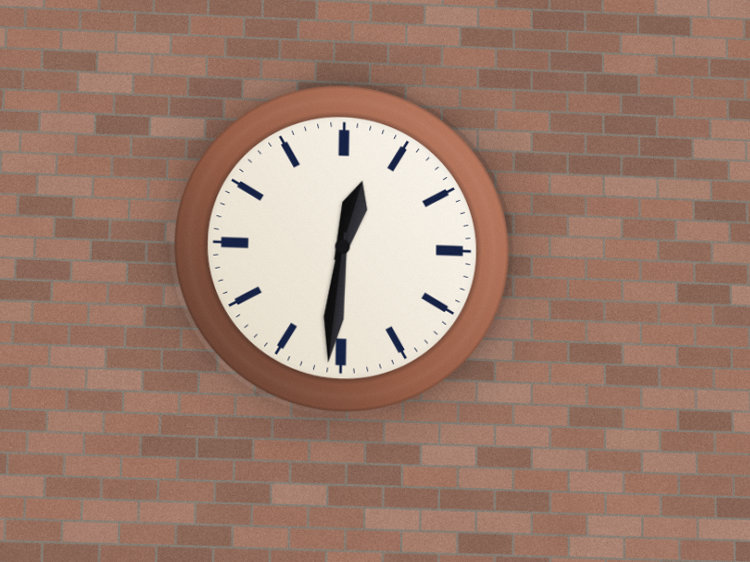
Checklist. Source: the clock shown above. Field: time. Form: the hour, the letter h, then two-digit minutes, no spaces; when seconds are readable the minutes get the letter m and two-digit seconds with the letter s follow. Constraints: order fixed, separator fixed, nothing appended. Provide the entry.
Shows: 12h31
